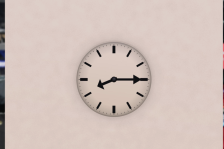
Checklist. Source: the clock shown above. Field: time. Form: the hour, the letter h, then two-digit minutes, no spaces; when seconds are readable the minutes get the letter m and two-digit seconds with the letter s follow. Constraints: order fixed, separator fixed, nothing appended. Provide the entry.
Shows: 8h15
